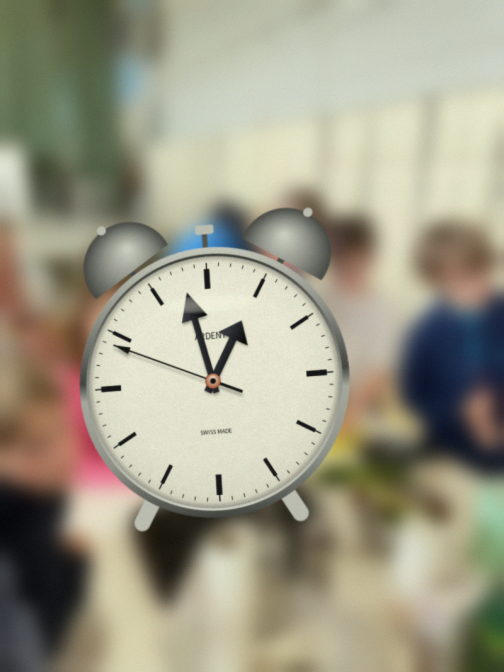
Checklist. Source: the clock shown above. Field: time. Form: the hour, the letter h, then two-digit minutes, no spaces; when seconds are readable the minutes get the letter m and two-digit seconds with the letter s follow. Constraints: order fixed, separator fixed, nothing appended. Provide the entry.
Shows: 12h57m49s
